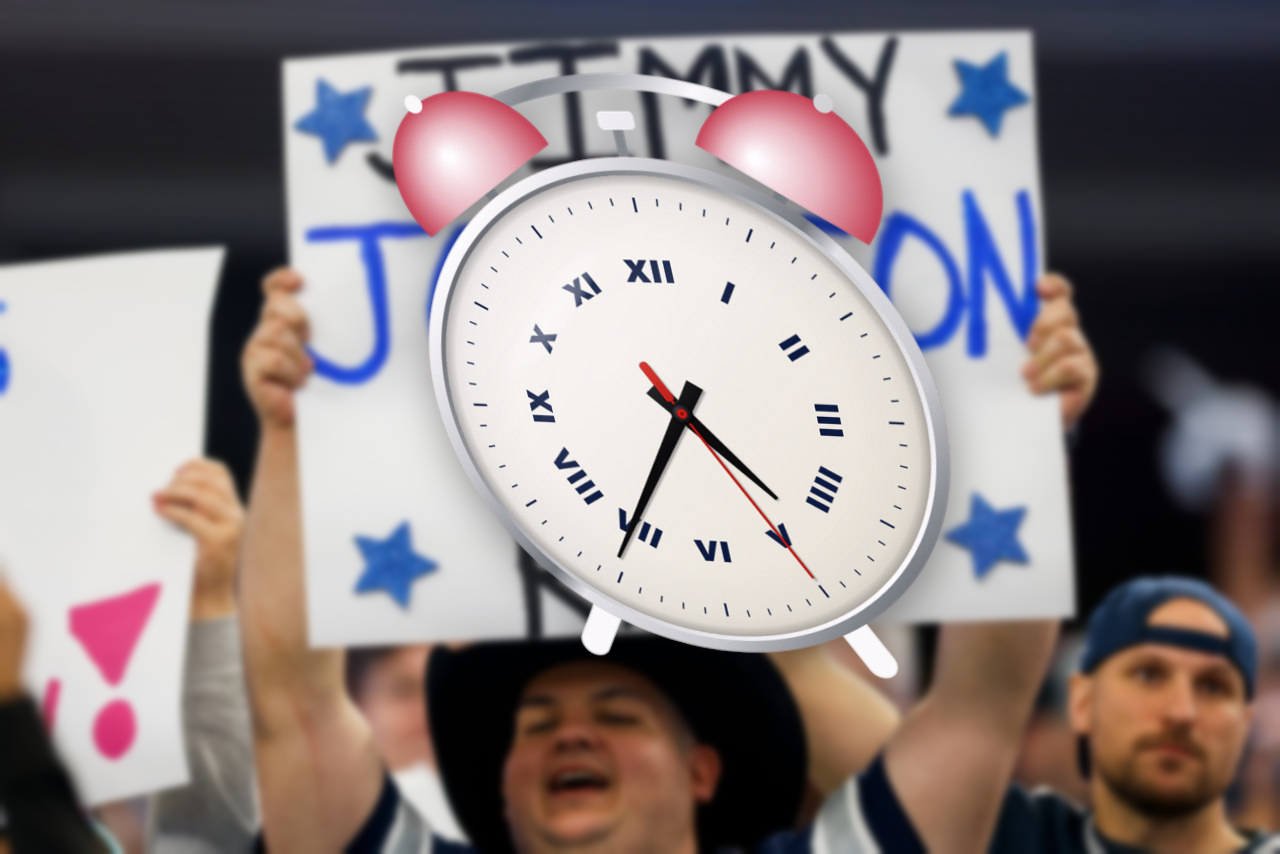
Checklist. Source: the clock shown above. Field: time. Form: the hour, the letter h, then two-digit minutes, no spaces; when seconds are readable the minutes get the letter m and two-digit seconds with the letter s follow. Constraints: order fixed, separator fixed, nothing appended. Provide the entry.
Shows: 4h35m25s
